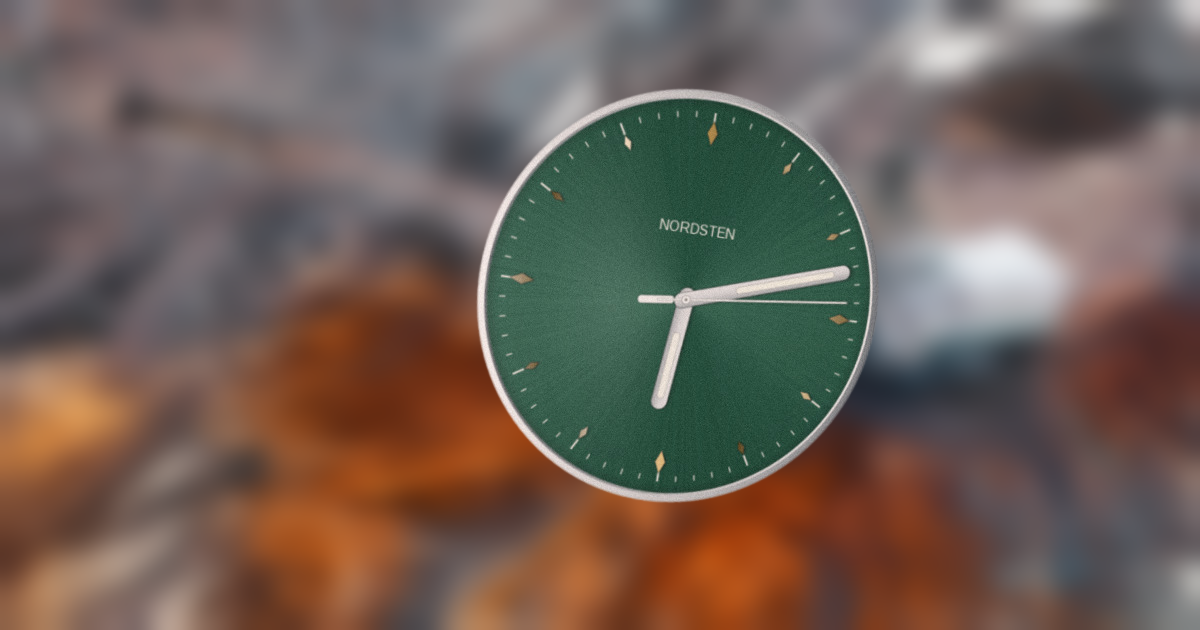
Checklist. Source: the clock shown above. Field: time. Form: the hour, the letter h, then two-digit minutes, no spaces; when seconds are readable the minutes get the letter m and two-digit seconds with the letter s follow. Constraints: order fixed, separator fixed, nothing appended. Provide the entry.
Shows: 6h12m14s
